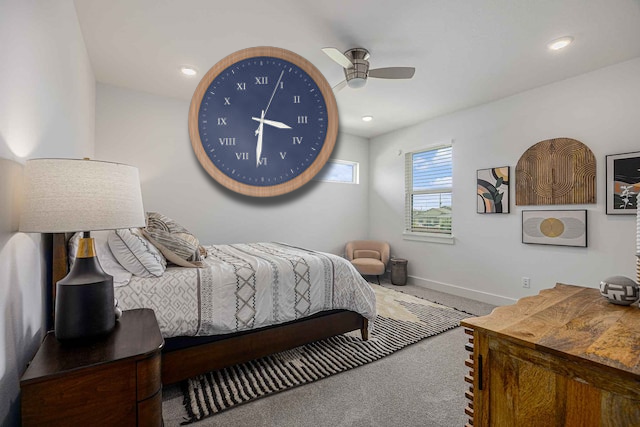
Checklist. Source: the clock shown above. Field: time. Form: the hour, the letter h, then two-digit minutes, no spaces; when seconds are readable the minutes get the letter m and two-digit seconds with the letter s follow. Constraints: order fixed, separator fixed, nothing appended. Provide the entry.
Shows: 3h31m04s
